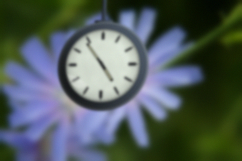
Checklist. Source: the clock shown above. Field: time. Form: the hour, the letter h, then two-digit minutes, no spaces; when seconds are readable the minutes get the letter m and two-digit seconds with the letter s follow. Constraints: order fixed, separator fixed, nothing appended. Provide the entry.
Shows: 4h54
